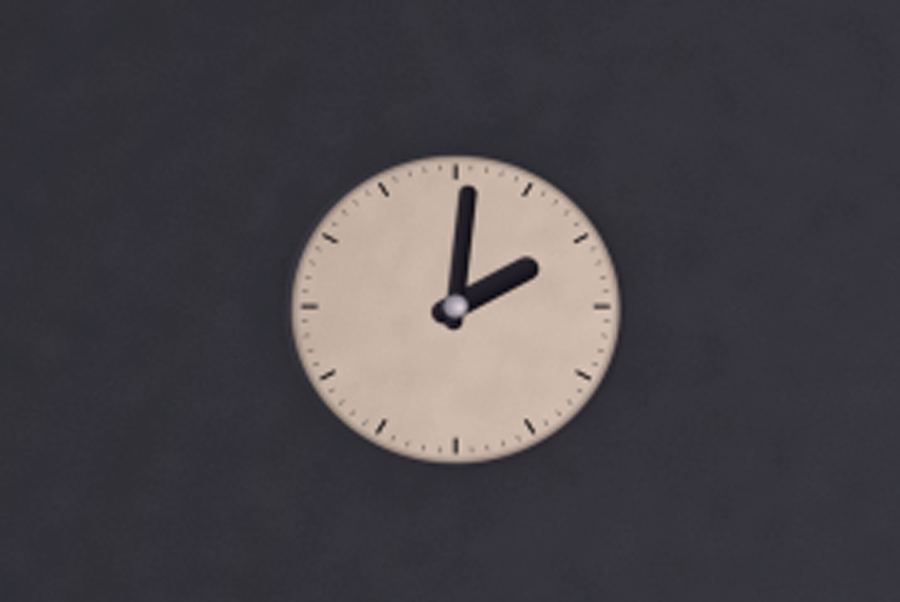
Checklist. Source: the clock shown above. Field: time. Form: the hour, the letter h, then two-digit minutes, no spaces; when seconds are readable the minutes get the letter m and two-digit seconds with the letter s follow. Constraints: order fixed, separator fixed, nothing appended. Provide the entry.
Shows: 2h01
